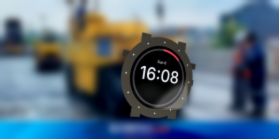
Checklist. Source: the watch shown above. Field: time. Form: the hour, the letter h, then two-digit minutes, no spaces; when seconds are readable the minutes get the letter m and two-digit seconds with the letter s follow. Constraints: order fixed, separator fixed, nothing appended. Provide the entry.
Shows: 16h08
